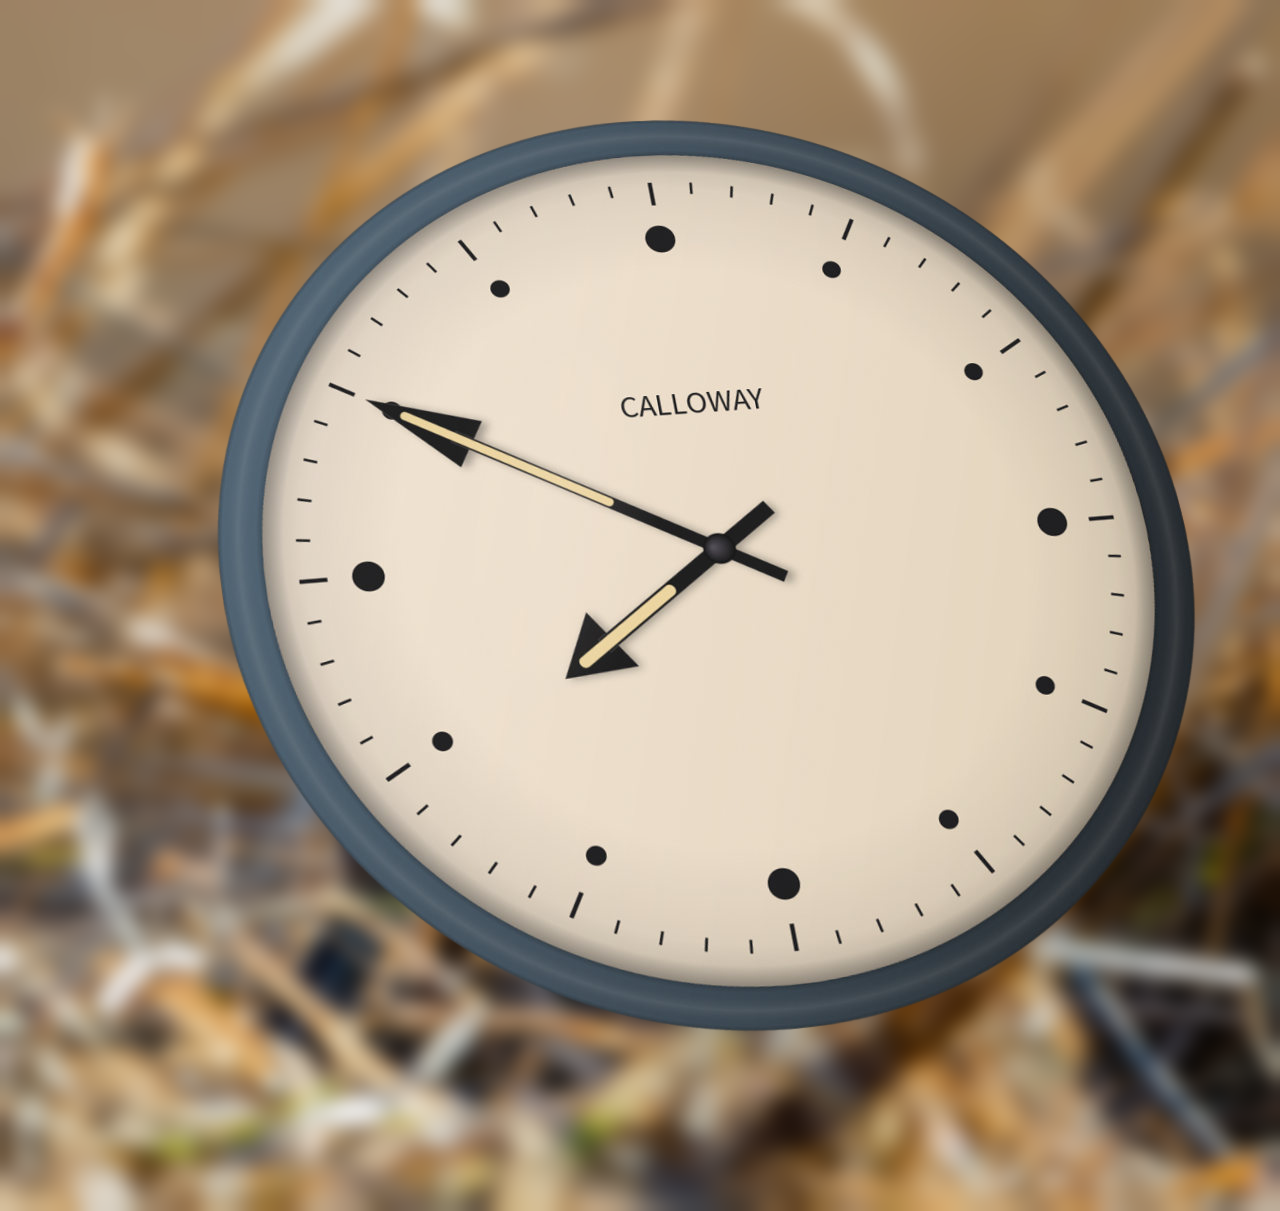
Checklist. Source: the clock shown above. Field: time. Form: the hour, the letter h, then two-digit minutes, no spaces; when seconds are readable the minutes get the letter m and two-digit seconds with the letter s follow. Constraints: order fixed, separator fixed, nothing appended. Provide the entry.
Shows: 7h50
